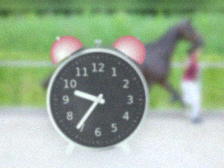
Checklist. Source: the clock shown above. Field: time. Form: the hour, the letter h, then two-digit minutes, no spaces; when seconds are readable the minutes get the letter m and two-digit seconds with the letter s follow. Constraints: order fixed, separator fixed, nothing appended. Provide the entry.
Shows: 9h36
